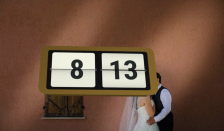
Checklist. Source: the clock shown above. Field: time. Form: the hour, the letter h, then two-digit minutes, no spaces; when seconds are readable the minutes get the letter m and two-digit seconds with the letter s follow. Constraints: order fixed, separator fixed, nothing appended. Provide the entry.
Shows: 8h13
